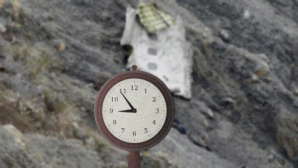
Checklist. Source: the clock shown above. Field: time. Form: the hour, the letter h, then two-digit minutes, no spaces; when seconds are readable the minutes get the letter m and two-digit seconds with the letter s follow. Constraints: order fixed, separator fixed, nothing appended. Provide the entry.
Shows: 8h54
